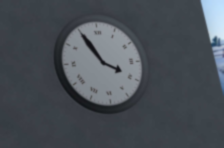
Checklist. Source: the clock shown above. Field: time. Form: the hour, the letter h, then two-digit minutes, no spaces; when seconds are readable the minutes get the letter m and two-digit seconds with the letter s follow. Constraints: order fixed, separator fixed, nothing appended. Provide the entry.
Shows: 3h55
